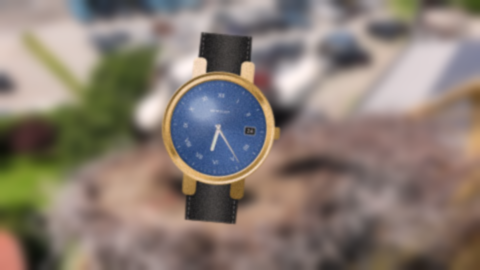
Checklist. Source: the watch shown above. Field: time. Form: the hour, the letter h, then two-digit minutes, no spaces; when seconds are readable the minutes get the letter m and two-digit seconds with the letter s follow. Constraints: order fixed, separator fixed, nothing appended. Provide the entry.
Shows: 6h24
